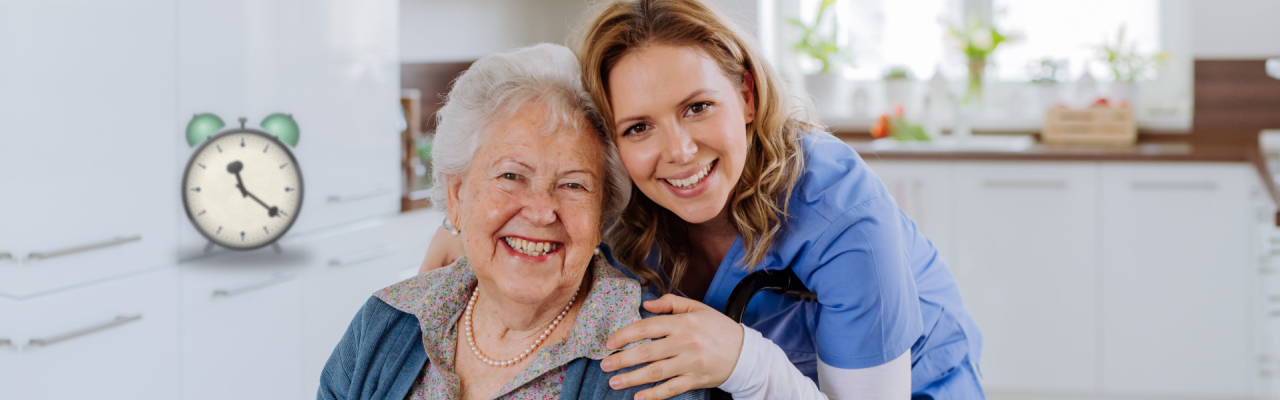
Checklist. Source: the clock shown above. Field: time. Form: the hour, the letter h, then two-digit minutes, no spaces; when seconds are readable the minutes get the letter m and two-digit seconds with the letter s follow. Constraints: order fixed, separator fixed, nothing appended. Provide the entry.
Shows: 11h21
